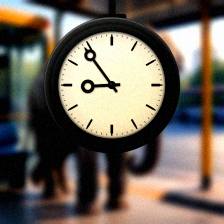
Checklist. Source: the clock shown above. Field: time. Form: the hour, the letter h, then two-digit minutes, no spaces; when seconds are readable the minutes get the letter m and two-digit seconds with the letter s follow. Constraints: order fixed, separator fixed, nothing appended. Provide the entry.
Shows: 8h54
